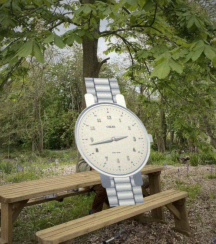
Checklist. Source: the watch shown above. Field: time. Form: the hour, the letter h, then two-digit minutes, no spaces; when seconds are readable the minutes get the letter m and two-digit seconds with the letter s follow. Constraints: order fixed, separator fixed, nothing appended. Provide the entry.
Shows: 2h43
